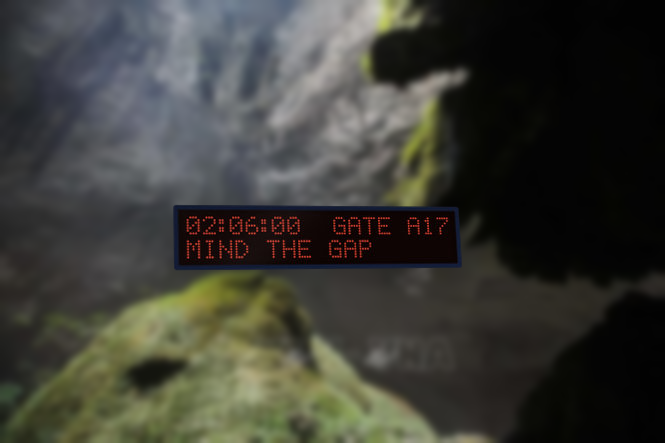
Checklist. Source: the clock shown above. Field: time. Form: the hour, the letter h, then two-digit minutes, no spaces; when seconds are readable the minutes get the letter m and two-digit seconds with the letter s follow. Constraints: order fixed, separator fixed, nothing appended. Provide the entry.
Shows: 2h06m00s
